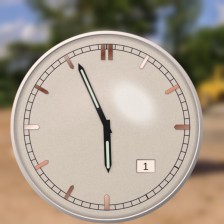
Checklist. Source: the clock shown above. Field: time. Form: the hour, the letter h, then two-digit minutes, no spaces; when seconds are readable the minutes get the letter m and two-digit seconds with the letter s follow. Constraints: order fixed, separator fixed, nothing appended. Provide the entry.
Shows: 5h56
